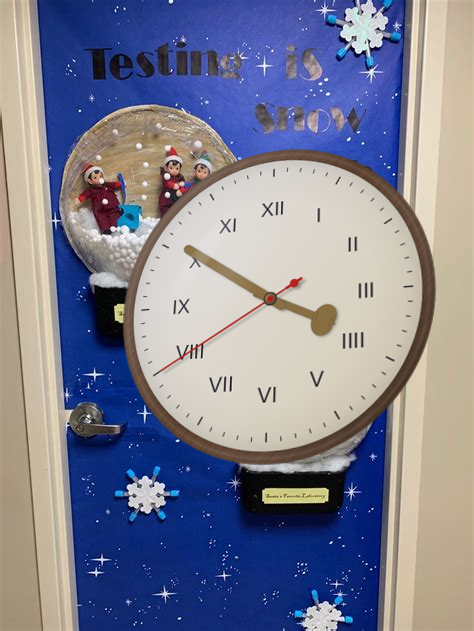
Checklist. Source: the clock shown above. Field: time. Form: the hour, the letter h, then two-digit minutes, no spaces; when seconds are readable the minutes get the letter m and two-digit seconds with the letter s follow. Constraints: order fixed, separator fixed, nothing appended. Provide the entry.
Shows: 3h50m40s
